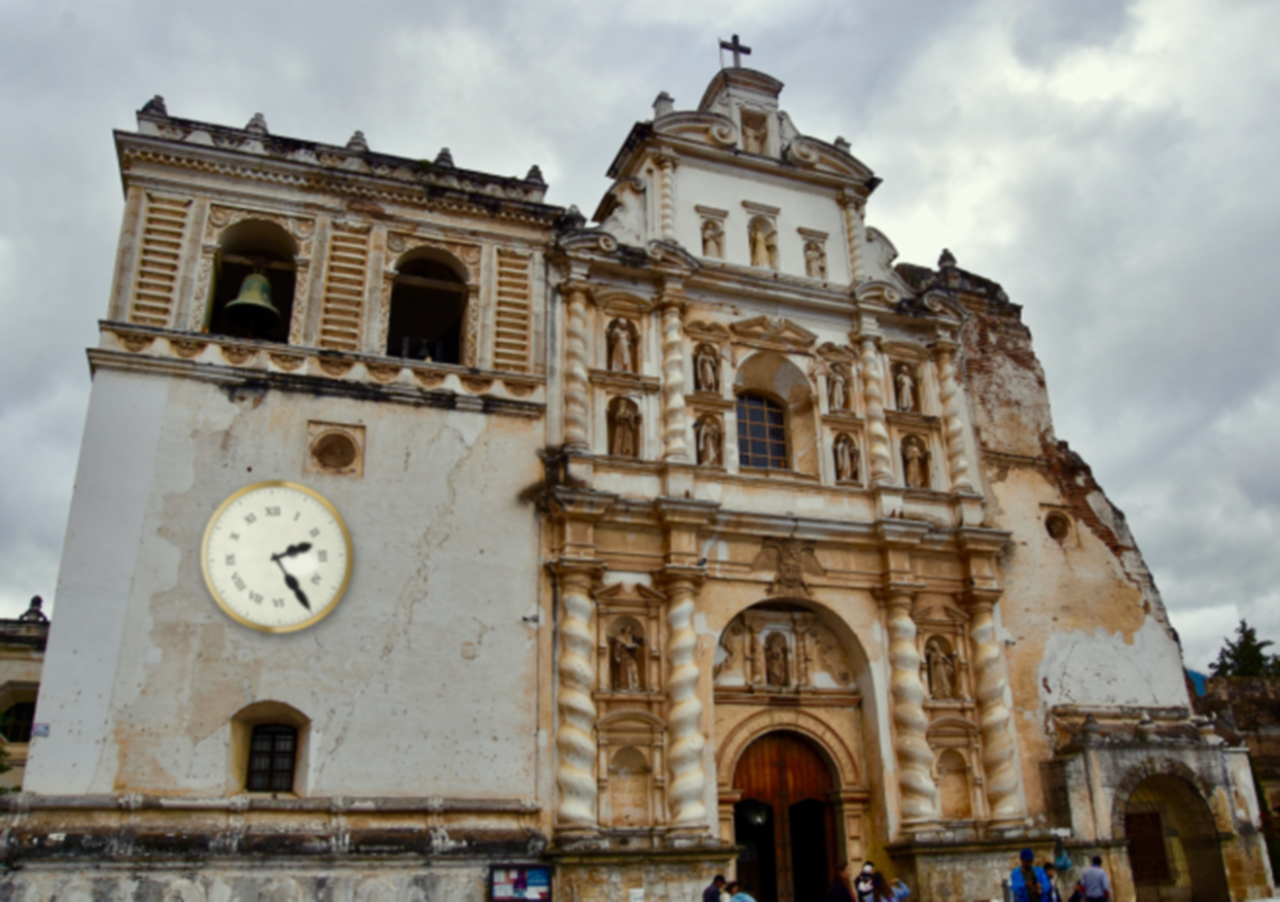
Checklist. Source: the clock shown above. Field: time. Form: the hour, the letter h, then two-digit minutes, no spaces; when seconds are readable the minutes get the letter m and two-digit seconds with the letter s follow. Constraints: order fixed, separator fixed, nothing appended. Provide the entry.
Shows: 2h25
